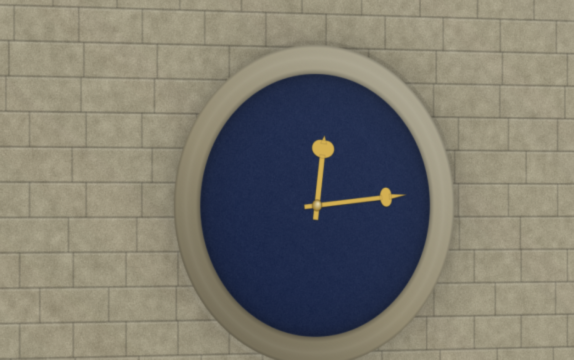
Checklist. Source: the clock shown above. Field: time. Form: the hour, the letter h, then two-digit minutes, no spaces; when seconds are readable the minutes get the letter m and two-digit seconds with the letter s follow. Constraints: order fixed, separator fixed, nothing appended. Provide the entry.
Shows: 12h14
